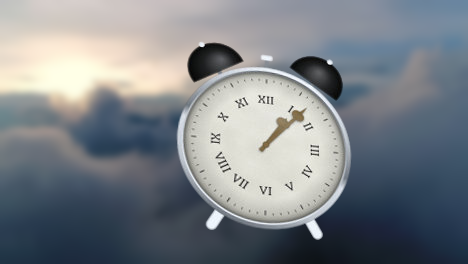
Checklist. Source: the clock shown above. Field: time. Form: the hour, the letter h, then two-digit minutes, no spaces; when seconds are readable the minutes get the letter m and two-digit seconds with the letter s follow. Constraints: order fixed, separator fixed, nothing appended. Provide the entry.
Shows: 1h07
